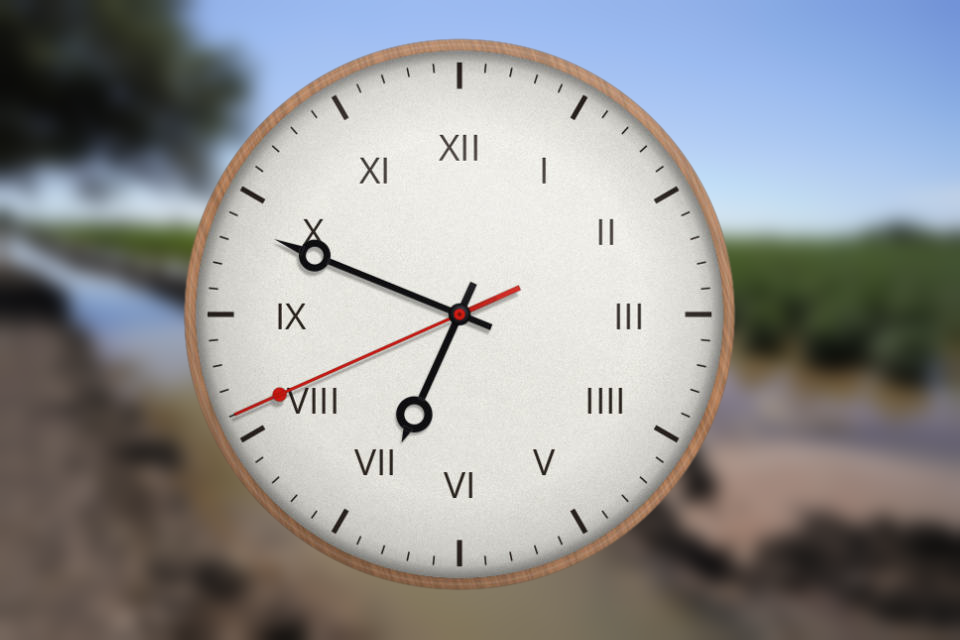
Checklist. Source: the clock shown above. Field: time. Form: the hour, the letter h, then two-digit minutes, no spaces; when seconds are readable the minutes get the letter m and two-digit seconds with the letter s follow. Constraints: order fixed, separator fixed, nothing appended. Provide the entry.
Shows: 6h48m41s
